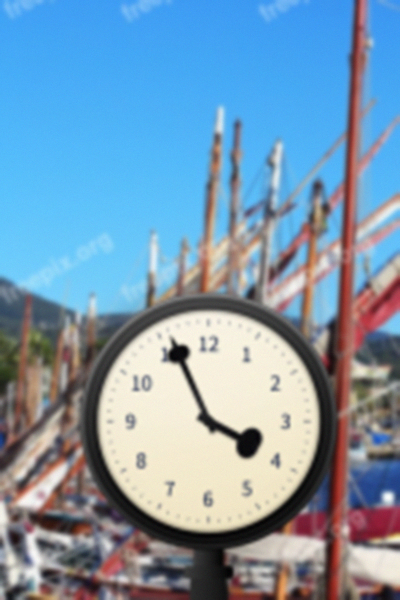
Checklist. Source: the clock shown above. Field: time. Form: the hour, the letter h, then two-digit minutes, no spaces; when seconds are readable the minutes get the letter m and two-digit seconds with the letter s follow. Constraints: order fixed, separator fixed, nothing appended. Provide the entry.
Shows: 3h56
